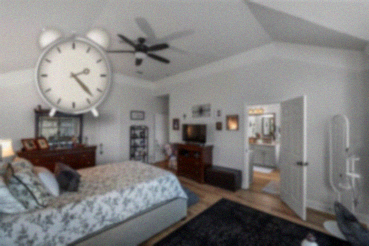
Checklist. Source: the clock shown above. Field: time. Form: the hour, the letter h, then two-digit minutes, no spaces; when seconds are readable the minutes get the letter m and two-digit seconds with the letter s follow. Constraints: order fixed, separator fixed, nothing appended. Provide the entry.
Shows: 2h23
